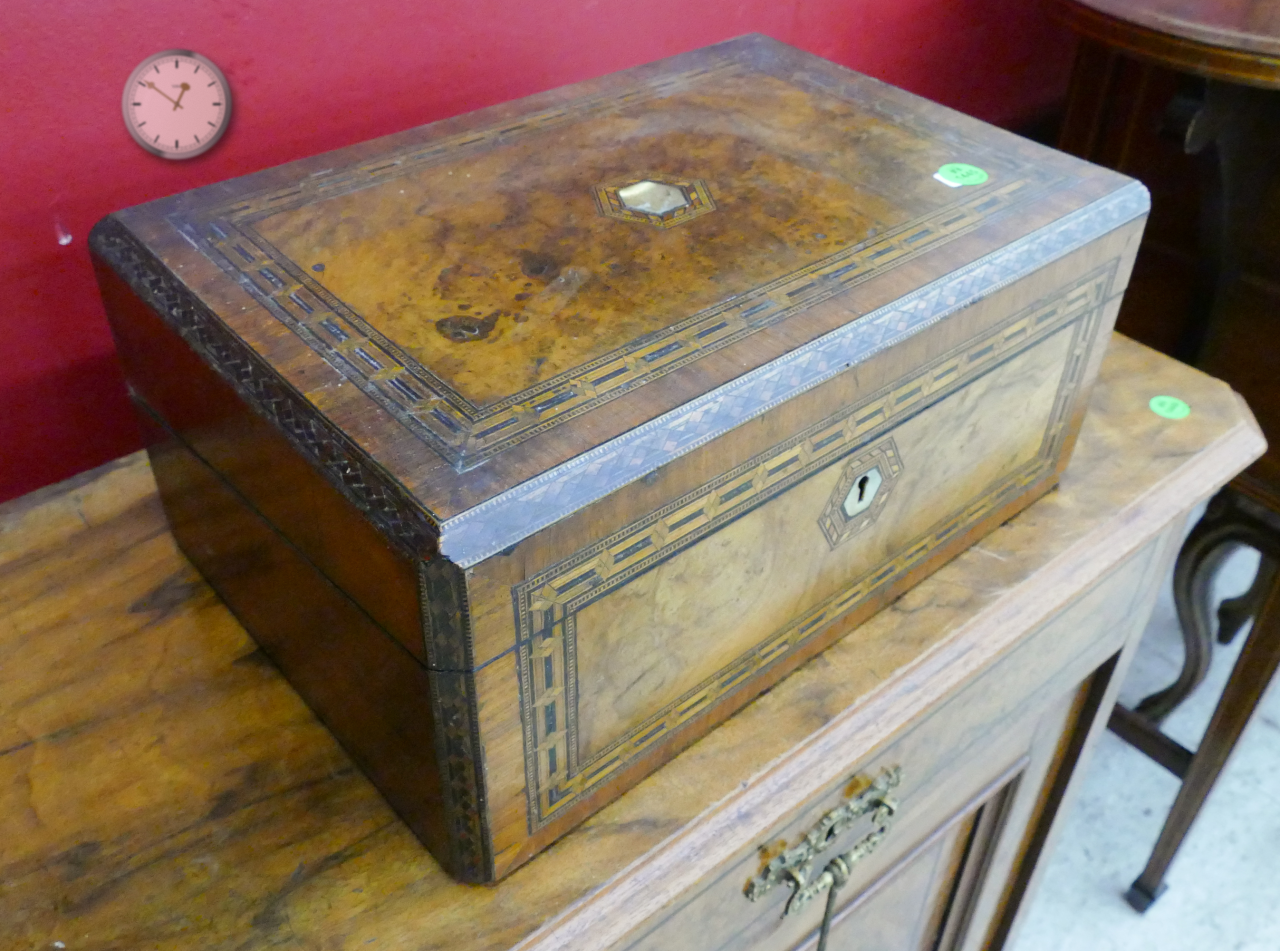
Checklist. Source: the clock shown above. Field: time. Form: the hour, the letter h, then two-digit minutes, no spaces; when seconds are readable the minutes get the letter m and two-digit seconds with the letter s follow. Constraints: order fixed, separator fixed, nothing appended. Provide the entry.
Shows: 12h51
